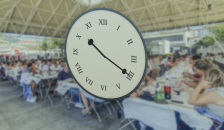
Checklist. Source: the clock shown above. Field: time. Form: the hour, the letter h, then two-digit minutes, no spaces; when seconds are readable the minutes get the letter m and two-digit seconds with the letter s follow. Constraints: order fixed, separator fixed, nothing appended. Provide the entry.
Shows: 10h20
